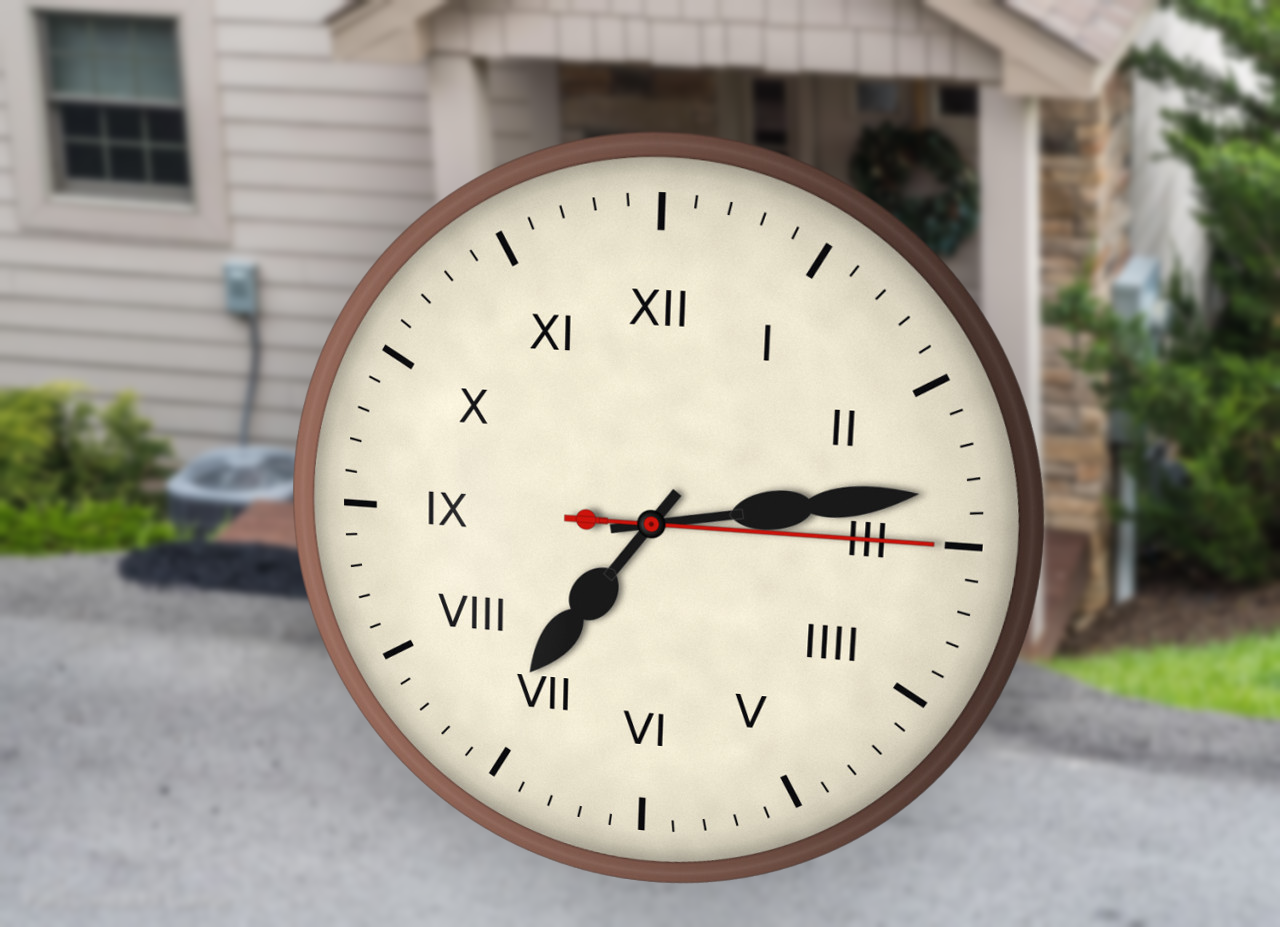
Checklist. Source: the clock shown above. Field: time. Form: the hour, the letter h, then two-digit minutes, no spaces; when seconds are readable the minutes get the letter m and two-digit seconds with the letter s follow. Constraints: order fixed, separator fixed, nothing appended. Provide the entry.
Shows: 7h13m15s
